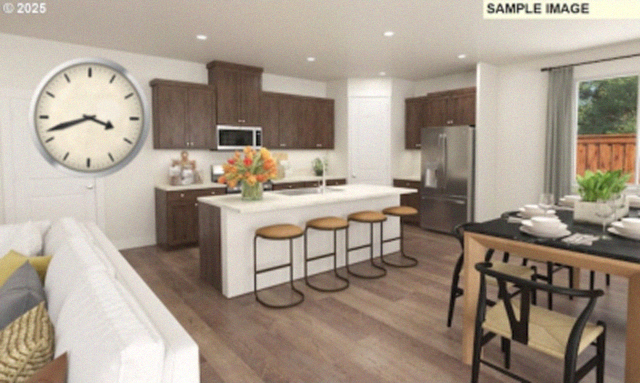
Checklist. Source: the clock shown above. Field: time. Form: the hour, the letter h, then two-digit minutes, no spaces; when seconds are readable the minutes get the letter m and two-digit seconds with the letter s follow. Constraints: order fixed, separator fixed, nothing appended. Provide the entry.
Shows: 3h42
